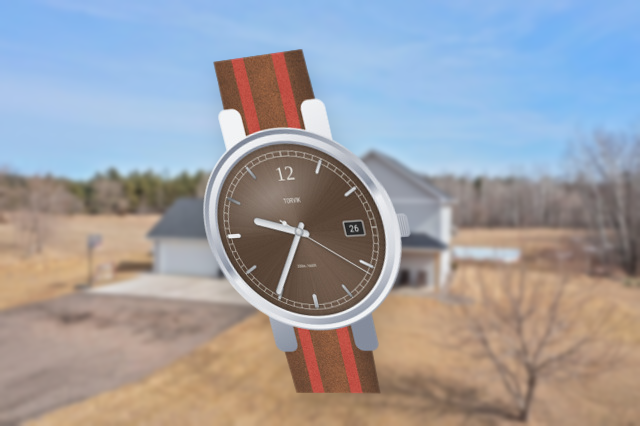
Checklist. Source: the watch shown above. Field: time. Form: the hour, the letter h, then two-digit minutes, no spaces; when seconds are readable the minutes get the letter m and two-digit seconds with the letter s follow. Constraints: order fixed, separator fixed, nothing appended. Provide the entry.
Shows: 9h35m21s
